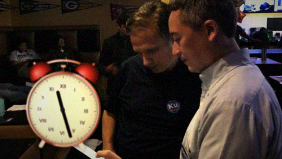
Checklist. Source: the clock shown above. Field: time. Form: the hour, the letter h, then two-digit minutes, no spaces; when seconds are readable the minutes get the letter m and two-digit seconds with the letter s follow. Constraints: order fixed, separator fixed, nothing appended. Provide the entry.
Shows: 11h27
